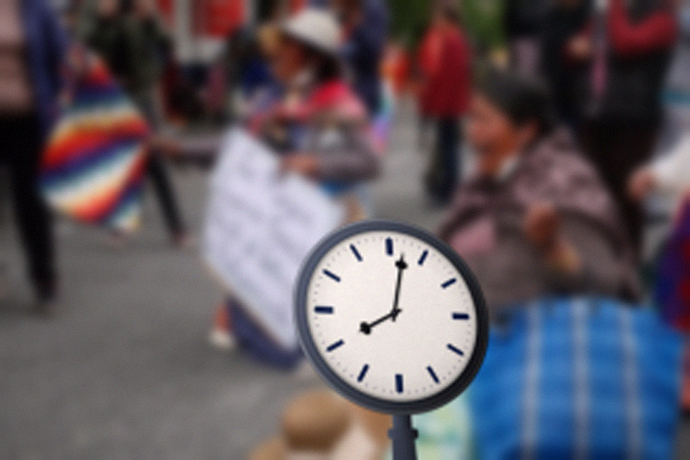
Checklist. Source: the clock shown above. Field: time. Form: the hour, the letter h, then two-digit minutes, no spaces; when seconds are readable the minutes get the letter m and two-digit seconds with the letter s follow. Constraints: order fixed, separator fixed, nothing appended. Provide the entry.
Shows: 8h02
